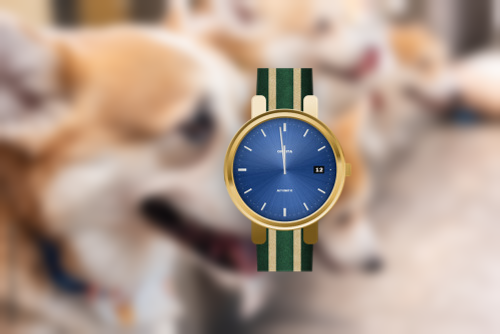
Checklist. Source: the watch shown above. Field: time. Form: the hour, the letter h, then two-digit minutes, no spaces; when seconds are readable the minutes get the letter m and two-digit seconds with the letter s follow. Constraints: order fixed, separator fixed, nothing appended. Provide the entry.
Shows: 11h59
